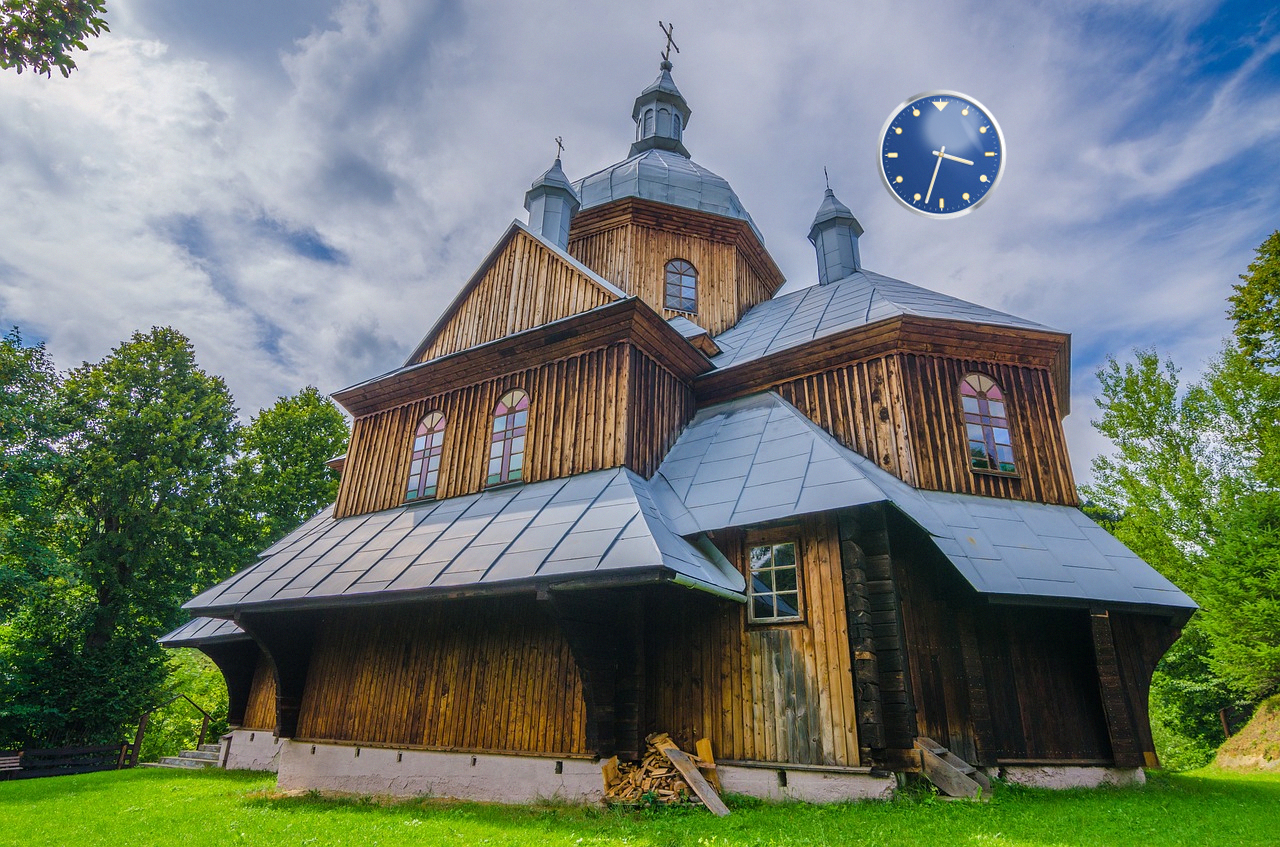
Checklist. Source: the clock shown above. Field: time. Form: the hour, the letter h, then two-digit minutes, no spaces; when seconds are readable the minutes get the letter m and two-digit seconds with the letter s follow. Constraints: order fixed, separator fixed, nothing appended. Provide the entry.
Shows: 3h33
